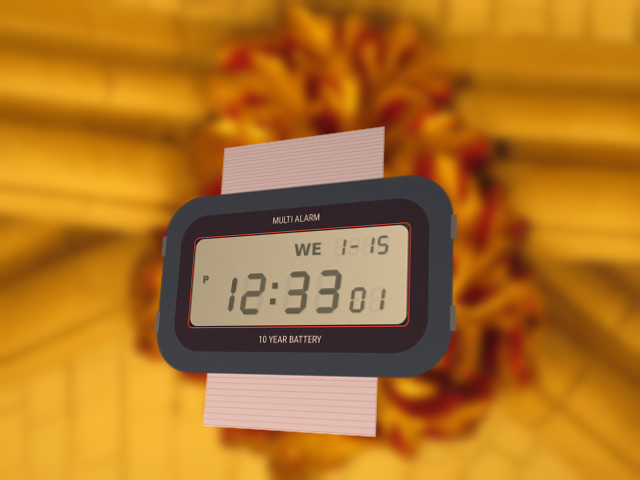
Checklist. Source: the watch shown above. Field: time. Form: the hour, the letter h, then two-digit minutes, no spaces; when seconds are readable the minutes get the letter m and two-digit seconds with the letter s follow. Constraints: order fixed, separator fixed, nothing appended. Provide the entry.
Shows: 12h33m01s
